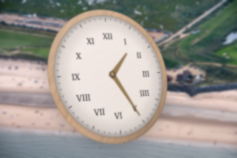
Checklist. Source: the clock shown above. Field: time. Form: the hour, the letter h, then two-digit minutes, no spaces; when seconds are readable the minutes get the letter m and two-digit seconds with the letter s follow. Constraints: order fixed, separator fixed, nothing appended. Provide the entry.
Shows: 1h25
